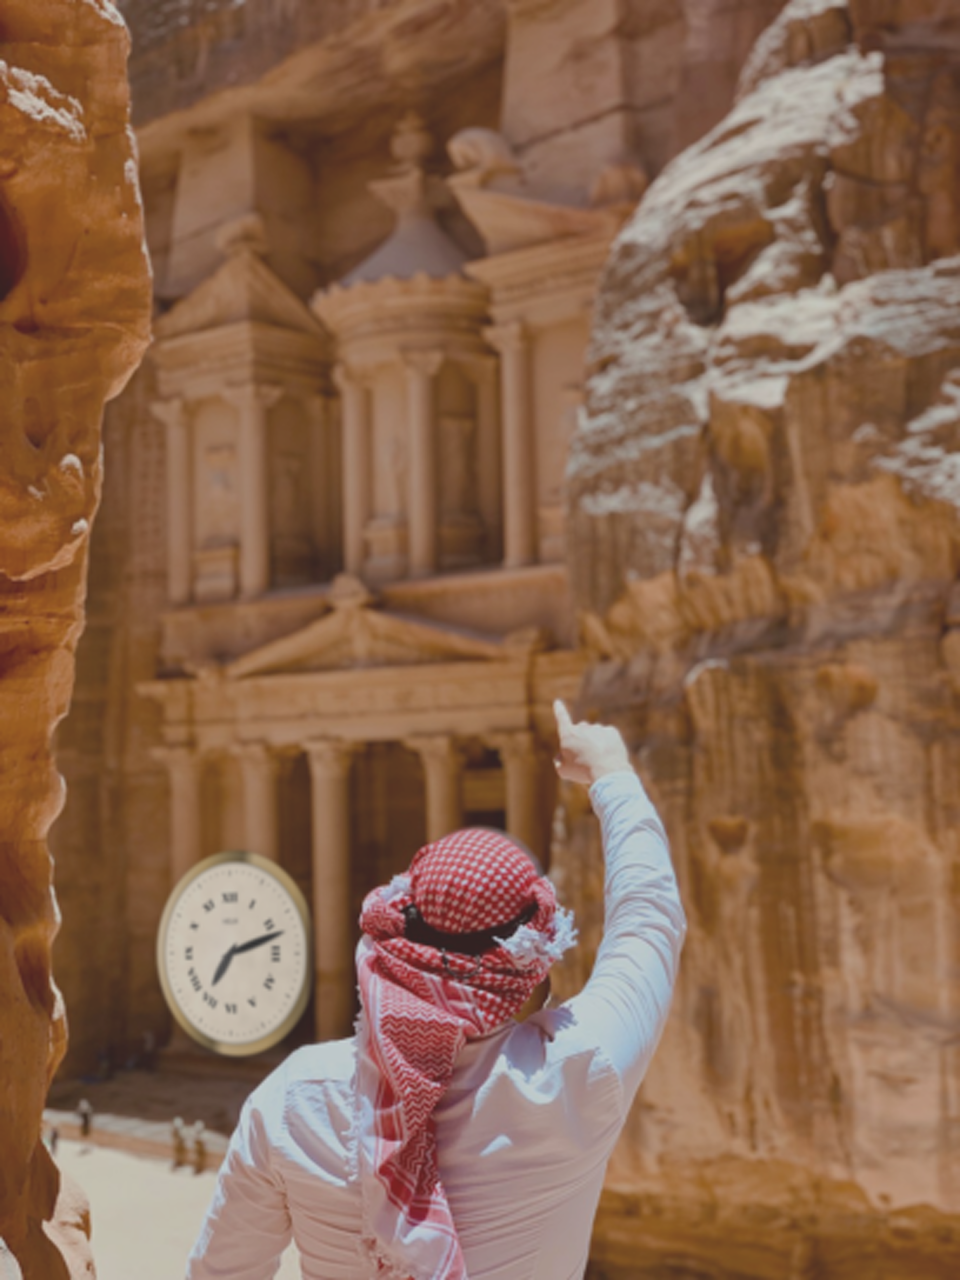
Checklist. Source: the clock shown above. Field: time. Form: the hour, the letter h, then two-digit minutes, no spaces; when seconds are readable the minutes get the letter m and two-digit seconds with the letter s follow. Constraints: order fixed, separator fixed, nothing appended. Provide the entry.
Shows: 7h12
